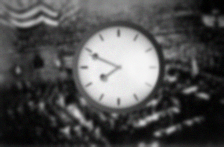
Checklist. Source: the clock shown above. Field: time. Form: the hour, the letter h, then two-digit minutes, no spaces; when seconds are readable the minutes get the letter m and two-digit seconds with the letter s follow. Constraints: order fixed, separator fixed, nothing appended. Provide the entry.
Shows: 7h49
